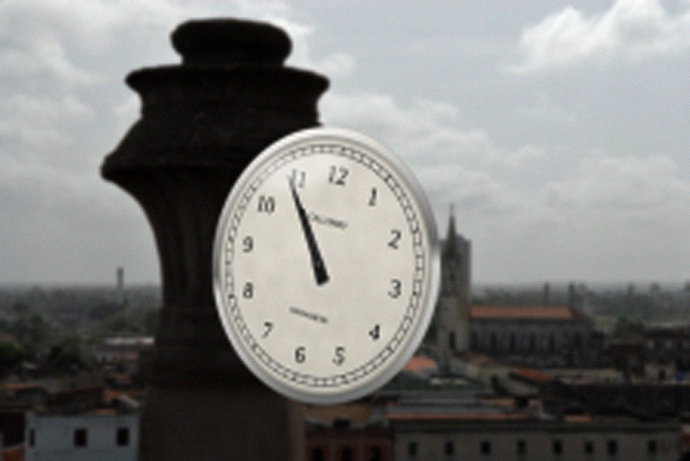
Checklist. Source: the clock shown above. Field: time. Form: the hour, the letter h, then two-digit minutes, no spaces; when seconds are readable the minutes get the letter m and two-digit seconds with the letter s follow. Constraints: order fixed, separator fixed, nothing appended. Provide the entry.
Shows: 10h54
